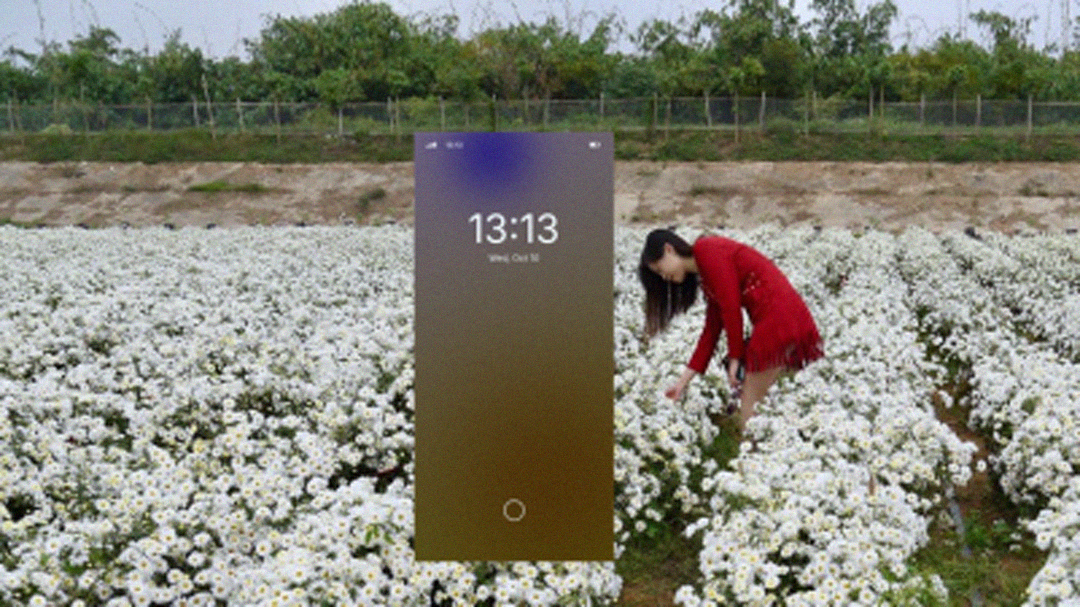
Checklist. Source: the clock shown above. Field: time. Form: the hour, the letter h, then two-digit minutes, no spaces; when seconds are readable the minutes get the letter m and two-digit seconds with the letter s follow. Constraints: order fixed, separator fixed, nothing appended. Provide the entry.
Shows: 13h13
